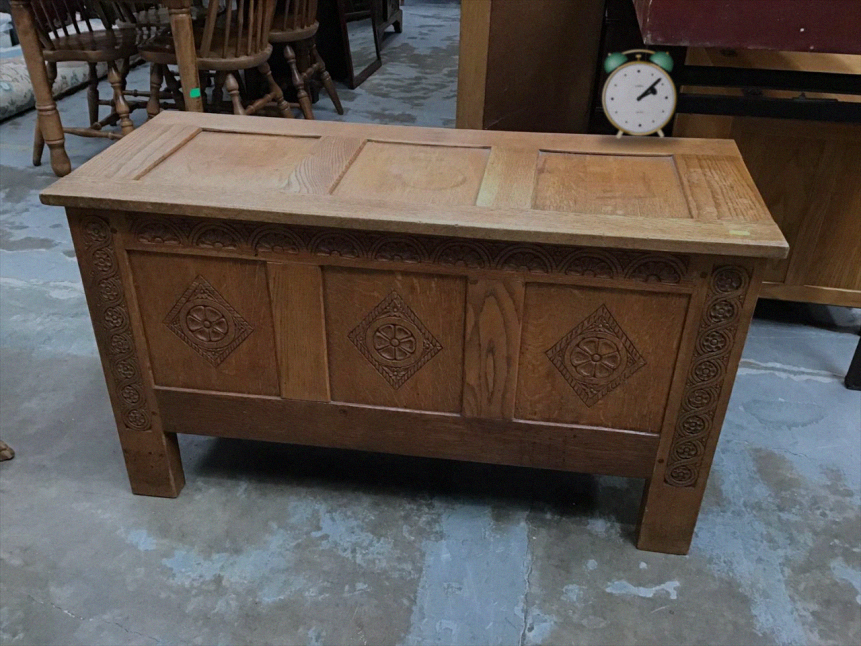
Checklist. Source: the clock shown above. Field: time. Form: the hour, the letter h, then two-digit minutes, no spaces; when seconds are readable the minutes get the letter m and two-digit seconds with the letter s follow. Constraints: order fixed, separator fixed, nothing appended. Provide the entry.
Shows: 2h08
